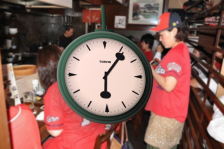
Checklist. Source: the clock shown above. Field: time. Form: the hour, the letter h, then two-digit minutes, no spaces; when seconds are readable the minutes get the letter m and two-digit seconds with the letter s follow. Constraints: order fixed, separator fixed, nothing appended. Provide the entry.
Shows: 6h06
